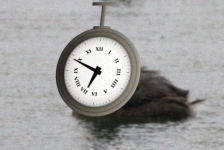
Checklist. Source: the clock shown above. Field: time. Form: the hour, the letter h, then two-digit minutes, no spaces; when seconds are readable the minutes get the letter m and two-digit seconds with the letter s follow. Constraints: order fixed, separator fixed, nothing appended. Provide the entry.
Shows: 6h49
